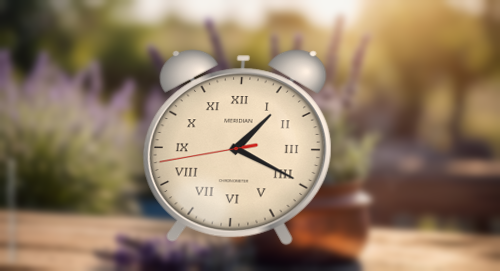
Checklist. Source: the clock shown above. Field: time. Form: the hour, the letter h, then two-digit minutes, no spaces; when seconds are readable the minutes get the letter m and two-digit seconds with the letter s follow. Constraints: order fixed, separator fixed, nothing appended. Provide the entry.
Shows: 1h19m43s
